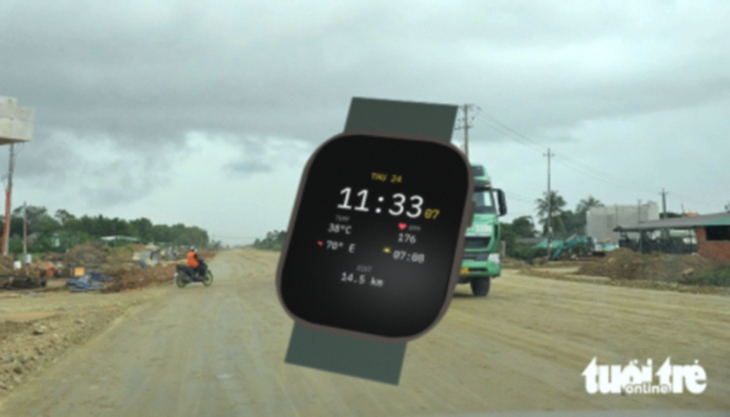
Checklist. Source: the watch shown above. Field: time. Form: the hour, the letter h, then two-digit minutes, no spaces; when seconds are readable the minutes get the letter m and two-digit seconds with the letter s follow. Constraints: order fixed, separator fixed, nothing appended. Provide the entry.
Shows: 11h33
